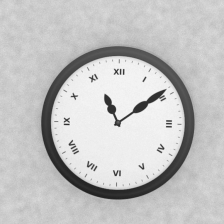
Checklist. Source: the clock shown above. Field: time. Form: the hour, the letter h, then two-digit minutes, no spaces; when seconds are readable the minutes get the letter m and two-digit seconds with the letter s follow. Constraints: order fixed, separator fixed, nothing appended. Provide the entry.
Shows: 11h09
